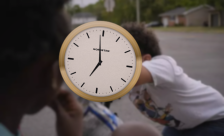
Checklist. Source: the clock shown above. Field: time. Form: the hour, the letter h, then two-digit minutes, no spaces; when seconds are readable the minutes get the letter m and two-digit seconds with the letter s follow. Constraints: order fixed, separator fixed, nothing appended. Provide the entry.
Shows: 6h59
